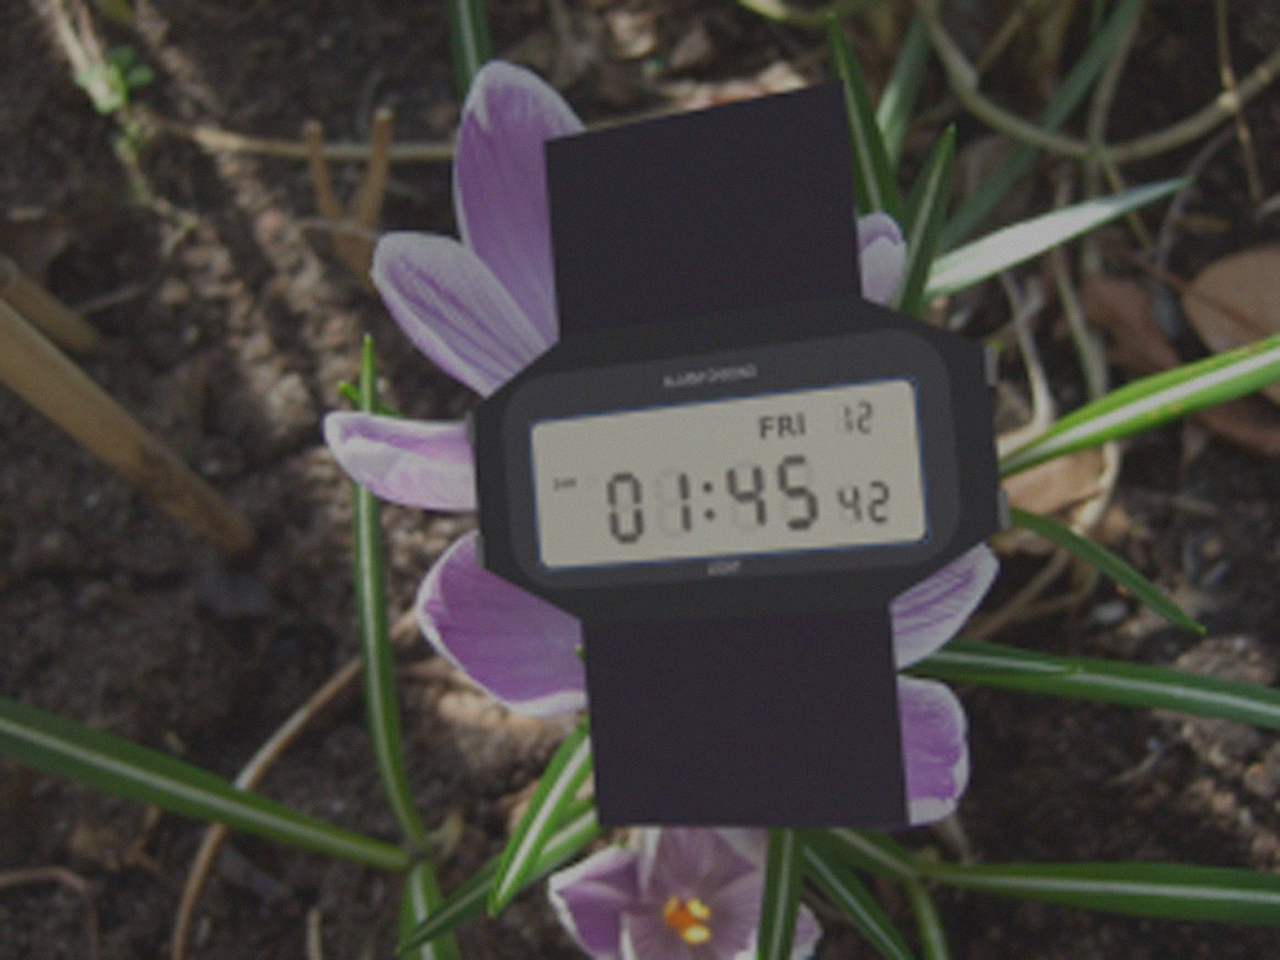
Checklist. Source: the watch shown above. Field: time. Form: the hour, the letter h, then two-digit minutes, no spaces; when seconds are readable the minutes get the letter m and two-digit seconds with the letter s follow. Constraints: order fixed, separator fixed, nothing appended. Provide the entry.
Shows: 1h45m42s
